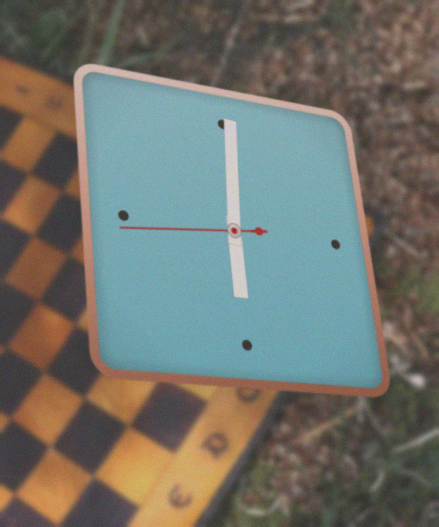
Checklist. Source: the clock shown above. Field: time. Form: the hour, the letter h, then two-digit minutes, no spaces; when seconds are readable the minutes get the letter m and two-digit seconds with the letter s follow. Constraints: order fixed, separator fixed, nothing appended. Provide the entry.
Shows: 6h00m44s
